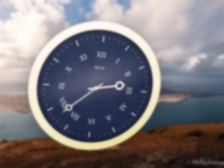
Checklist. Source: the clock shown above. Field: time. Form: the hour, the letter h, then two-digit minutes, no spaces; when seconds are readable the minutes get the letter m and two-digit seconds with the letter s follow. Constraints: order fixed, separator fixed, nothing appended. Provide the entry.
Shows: 2h38
